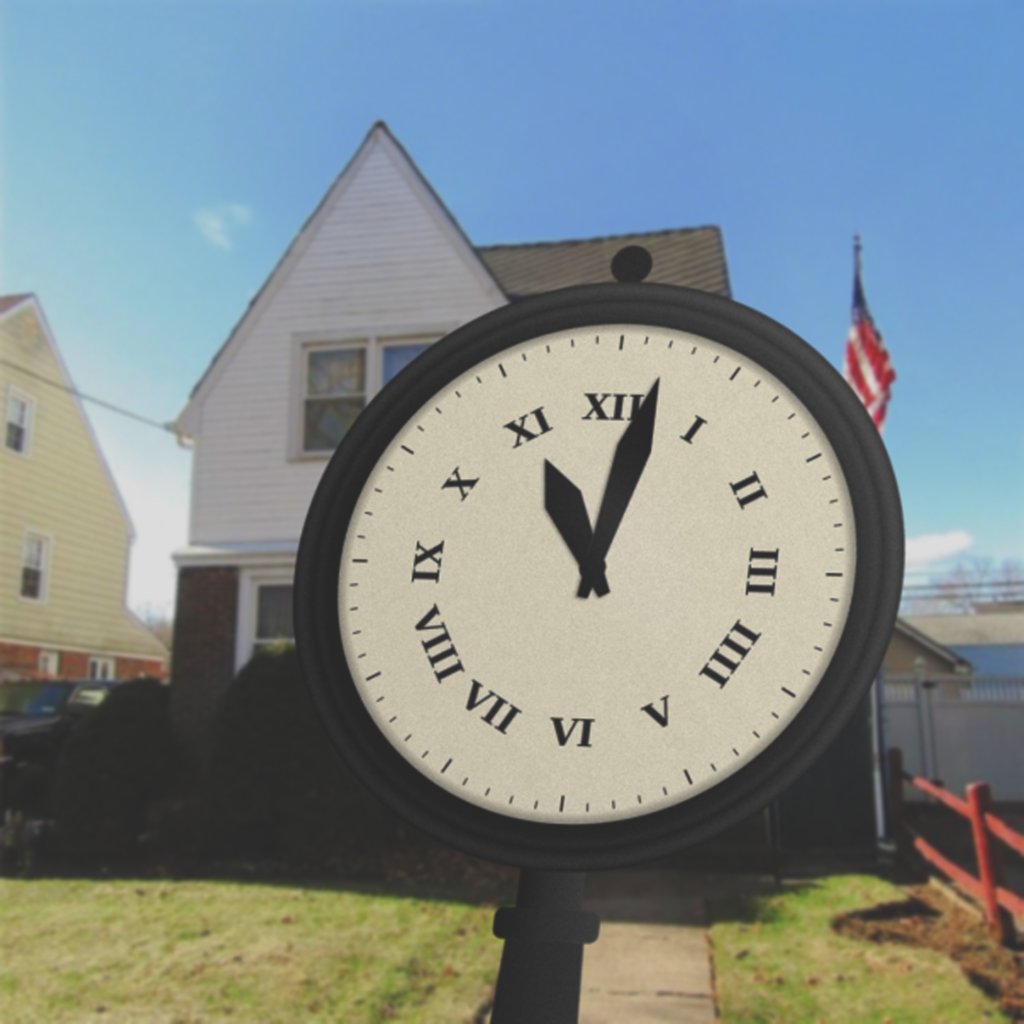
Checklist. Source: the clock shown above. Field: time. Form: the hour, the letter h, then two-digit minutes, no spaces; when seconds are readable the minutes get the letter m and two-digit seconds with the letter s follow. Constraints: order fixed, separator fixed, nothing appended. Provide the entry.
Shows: 11h02
